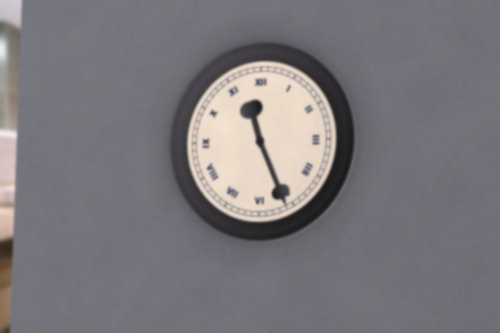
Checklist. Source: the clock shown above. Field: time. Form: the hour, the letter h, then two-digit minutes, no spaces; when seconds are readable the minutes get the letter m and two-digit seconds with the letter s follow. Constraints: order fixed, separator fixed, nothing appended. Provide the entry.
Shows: 11h26
